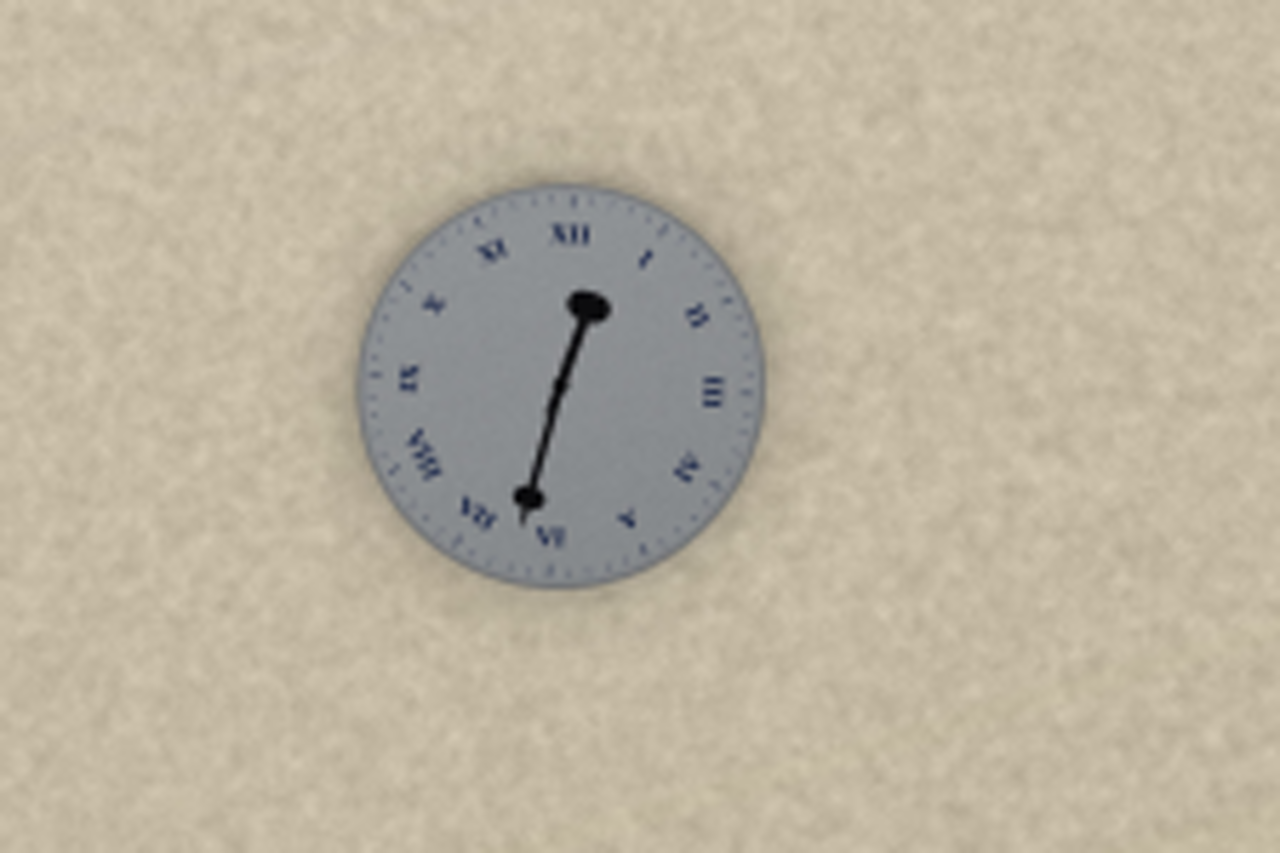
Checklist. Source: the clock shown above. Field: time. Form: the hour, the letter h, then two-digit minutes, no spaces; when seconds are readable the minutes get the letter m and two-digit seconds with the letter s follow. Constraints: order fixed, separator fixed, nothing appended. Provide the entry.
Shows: 12h32
